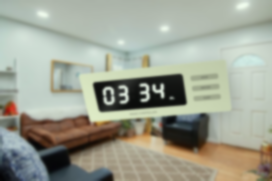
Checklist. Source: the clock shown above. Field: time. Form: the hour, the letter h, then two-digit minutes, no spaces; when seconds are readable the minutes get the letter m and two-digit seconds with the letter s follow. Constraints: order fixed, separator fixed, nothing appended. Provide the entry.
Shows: 3h34
